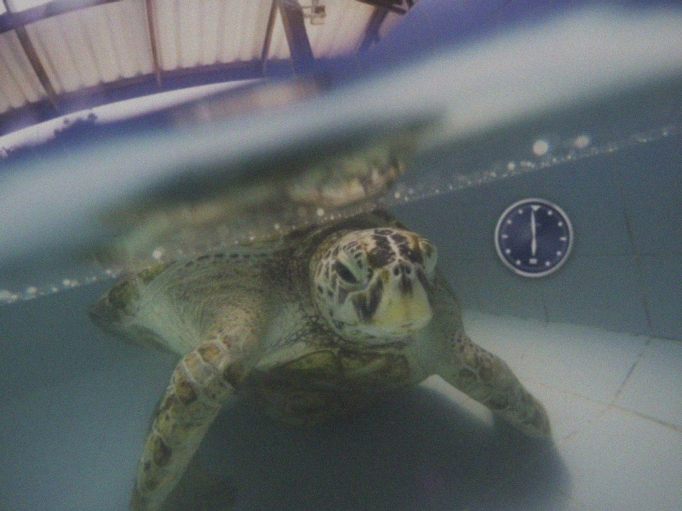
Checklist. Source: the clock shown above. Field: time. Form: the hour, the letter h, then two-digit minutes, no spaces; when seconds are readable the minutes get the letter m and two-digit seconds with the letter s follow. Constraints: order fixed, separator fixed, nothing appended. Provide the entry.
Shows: 5h59
